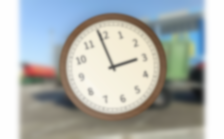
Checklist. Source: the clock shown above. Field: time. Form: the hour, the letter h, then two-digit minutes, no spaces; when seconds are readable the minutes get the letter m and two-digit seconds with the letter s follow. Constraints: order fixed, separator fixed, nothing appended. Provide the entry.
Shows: 2h59
